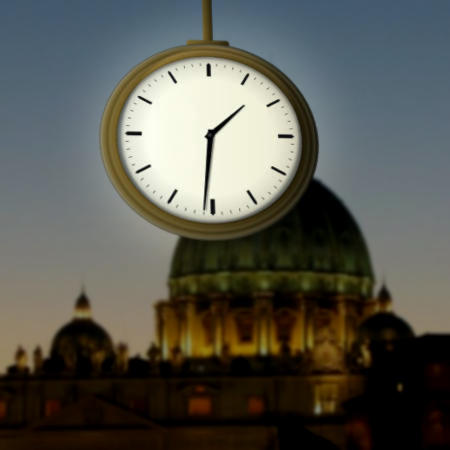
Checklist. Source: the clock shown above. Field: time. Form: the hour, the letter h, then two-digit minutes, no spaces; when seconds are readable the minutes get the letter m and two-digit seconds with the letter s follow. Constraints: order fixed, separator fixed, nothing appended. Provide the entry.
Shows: 1h31
